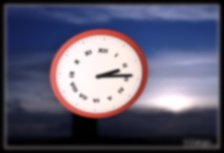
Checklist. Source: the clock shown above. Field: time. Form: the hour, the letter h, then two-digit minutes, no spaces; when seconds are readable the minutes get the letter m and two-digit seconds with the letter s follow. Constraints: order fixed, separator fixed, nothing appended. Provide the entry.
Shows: 2h14
